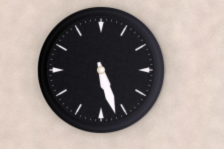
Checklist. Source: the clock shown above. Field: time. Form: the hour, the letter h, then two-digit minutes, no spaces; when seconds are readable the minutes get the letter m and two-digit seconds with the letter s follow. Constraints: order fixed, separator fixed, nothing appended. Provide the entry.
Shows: 5h27
